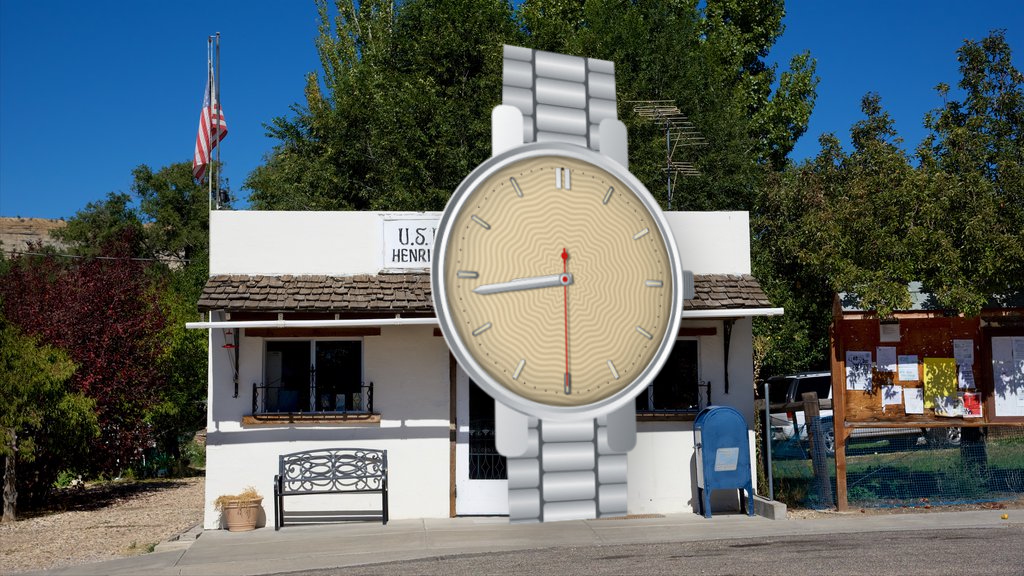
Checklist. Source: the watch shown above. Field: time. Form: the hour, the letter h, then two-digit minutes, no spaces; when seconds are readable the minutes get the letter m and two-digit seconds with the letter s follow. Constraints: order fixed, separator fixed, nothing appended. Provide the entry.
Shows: 8h43m30s
